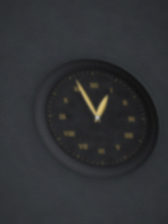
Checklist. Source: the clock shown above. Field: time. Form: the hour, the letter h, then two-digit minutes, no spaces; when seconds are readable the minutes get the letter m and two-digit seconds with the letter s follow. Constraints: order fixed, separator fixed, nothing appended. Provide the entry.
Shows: 12h56
